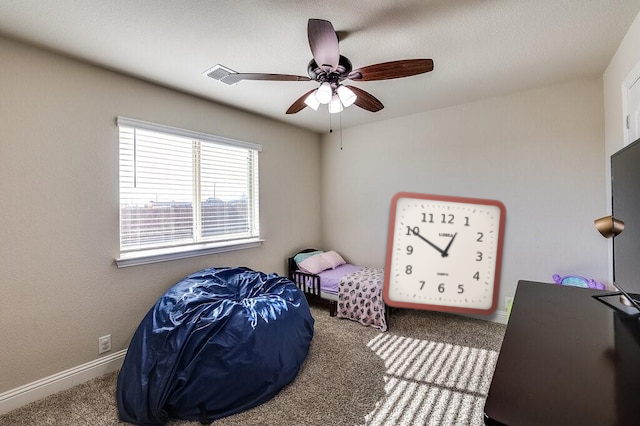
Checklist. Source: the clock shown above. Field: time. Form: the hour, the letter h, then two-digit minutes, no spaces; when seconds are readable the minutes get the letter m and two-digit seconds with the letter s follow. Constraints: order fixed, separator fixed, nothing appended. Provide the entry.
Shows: 12h50
